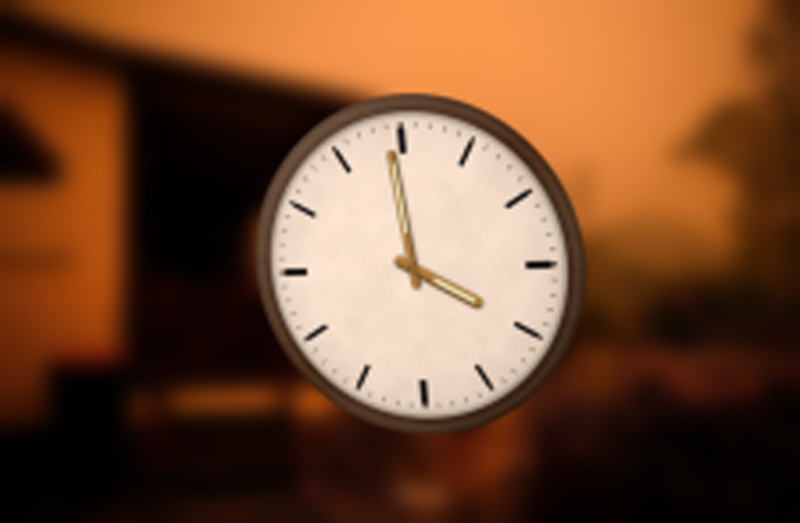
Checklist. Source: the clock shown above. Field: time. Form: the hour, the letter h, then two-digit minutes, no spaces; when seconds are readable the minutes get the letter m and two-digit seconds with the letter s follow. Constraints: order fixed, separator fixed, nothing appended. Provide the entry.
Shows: 3h59
